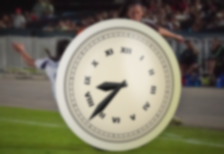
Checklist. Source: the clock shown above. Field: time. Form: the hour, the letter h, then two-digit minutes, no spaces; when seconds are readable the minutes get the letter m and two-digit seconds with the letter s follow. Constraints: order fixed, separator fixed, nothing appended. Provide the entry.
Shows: 8h36
